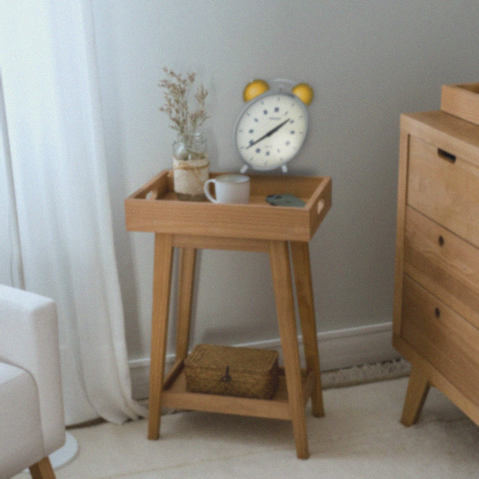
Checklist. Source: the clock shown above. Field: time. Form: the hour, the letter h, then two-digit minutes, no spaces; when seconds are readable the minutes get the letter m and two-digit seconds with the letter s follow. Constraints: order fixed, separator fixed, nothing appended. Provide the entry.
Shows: 1h39
